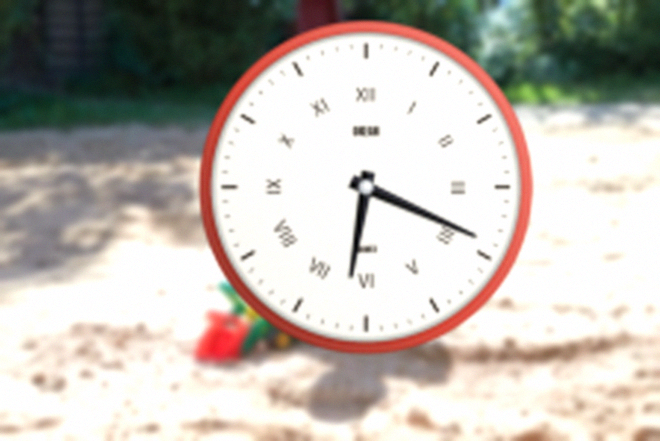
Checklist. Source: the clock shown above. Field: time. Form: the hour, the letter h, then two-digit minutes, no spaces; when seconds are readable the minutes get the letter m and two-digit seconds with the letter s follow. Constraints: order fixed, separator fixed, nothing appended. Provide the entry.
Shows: 6h19
